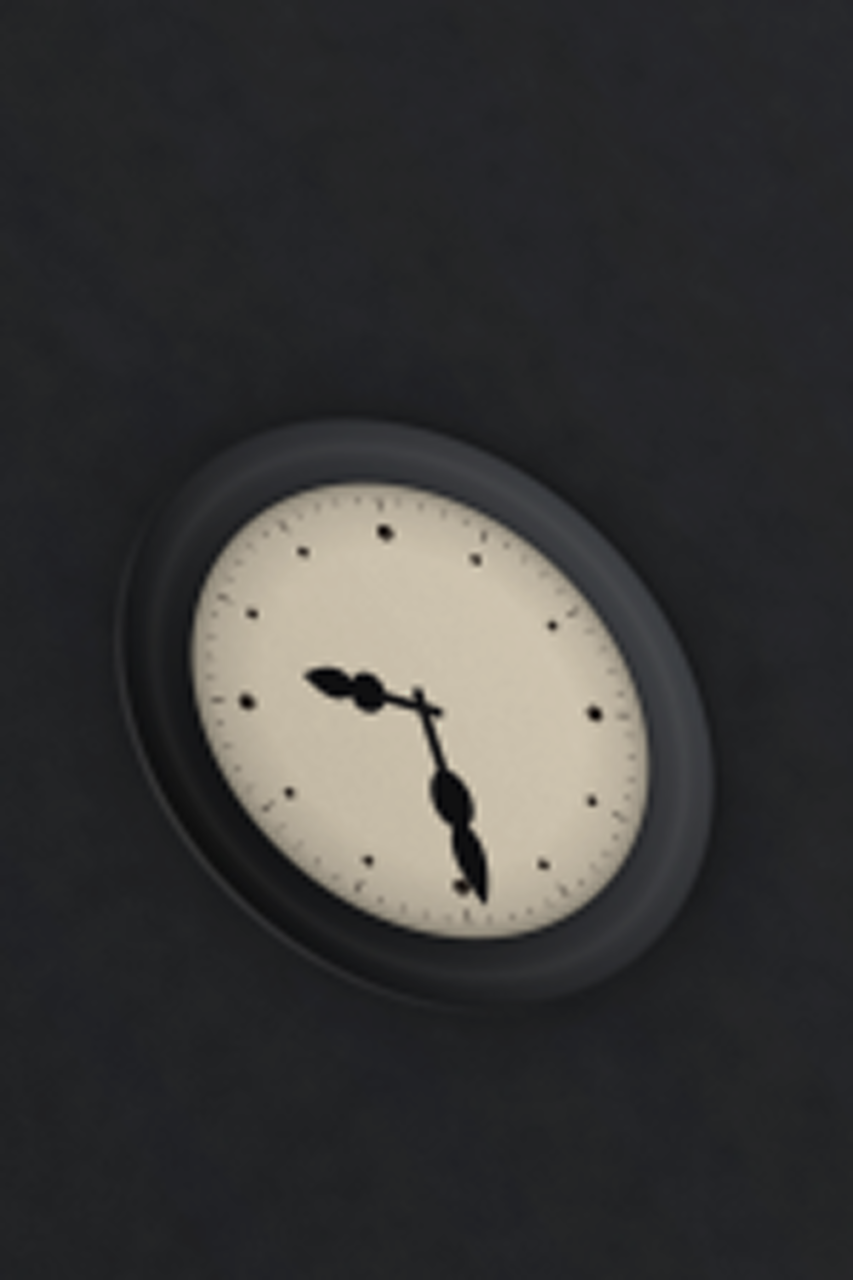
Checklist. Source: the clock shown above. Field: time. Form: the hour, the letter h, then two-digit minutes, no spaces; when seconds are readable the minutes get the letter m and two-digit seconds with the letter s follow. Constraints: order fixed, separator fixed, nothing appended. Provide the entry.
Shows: 9h29
